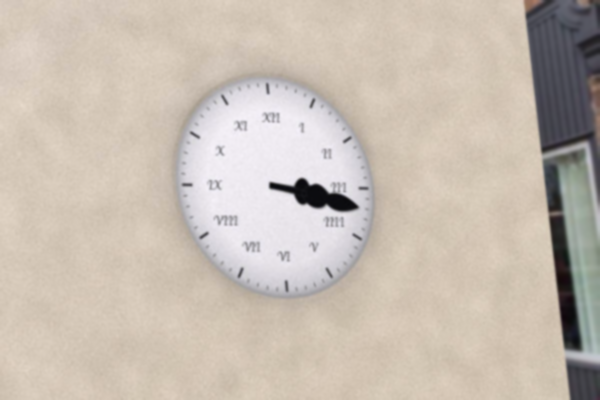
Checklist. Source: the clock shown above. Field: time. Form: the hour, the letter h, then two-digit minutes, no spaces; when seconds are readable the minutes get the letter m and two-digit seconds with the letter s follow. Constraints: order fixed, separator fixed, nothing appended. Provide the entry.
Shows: 3h17
